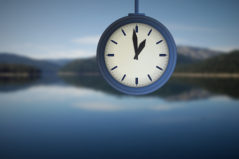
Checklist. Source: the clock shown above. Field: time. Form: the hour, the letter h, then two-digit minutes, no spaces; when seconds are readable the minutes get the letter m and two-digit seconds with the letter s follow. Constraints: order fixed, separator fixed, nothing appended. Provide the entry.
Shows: 12h59
